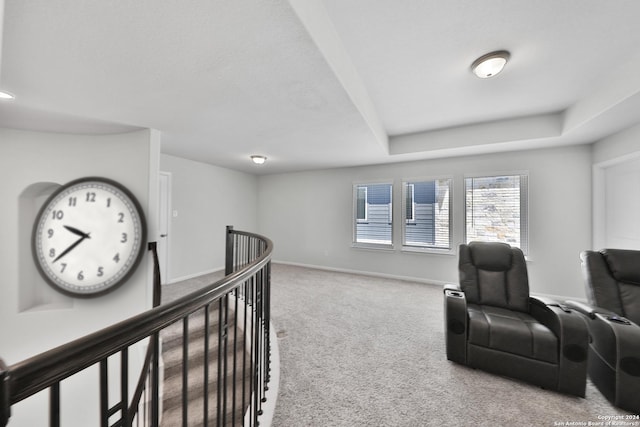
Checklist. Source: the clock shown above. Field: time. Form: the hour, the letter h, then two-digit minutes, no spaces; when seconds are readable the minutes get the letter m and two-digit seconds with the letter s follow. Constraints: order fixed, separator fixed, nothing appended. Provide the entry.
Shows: 9h38
